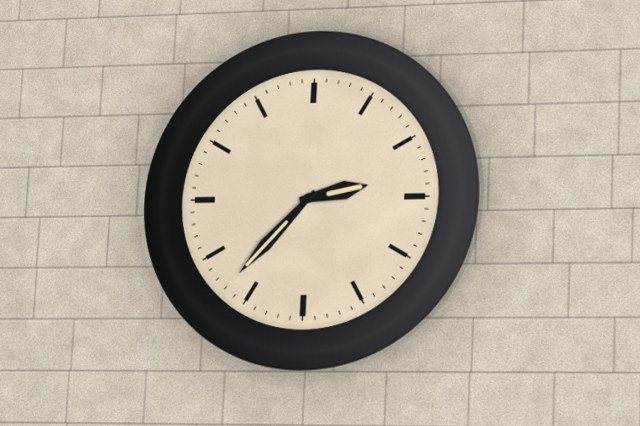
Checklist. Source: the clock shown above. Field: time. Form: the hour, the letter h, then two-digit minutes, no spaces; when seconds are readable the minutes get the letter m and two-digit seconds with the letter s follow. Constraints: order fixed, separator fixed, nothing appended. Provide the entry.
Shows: 2h37
